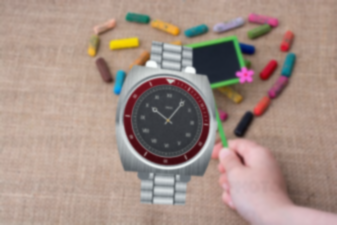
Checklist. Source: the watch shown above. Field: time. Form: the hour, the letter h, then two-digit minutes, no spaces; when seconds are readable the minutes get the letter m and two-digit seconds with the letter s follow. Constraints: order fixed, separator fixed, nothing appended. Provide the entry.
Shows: 10h06
